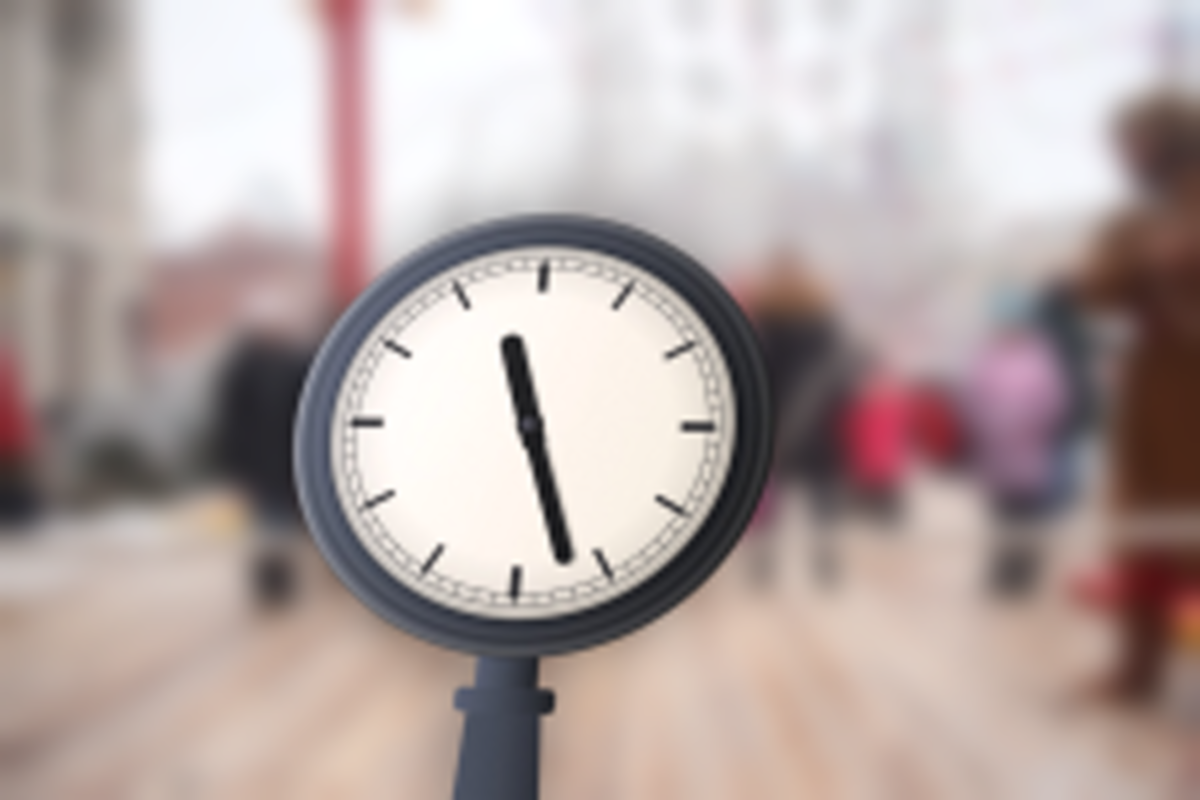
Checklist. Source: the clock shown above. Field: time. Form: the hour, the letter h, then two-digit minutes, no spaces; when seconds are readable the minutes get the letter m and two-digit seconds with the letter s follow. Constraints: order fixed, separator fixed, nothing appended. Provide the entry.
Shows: 11h27
